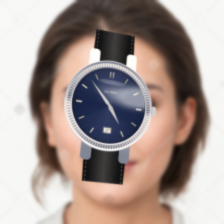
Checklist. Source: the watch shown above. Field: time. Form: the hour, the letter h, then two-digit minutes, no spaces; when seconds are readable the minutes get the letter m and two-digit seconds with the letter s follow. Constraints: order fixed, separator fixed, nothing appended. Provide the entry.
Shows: 4h53
